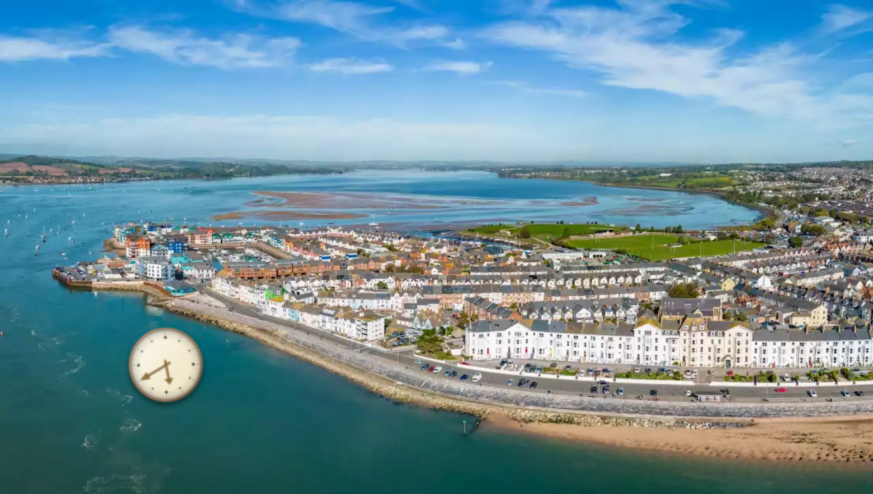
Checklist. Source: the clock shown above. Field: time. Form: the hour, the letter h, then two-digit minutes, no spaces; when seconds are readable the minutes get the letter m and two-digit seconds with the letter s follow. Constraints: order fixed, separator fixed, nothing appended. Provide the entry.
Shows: 5h40
